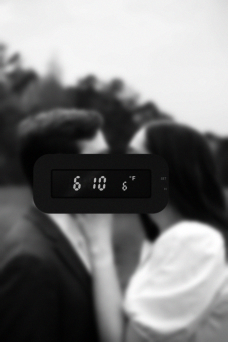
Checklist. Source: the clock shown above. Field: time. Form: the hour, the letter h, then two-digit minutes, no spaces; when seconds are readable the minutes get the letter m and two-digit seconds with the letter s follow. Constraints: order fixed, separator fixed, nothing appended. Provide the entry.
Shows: 6h10
